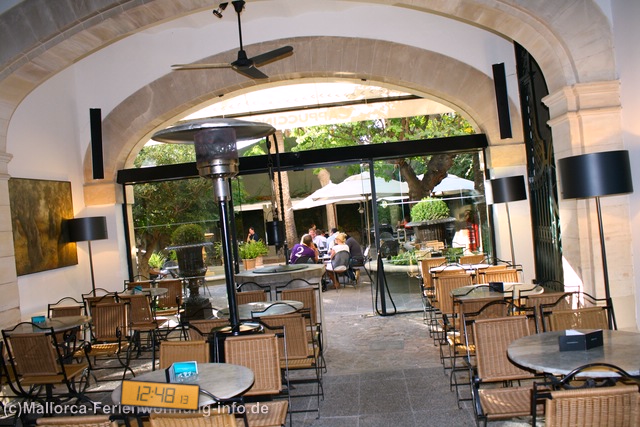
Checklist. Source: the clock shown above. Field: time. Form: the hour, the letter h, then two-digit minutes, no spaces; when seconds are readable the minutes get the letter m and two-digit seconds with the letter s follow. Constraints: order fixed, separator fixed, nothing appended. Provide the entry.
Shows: 12h48
